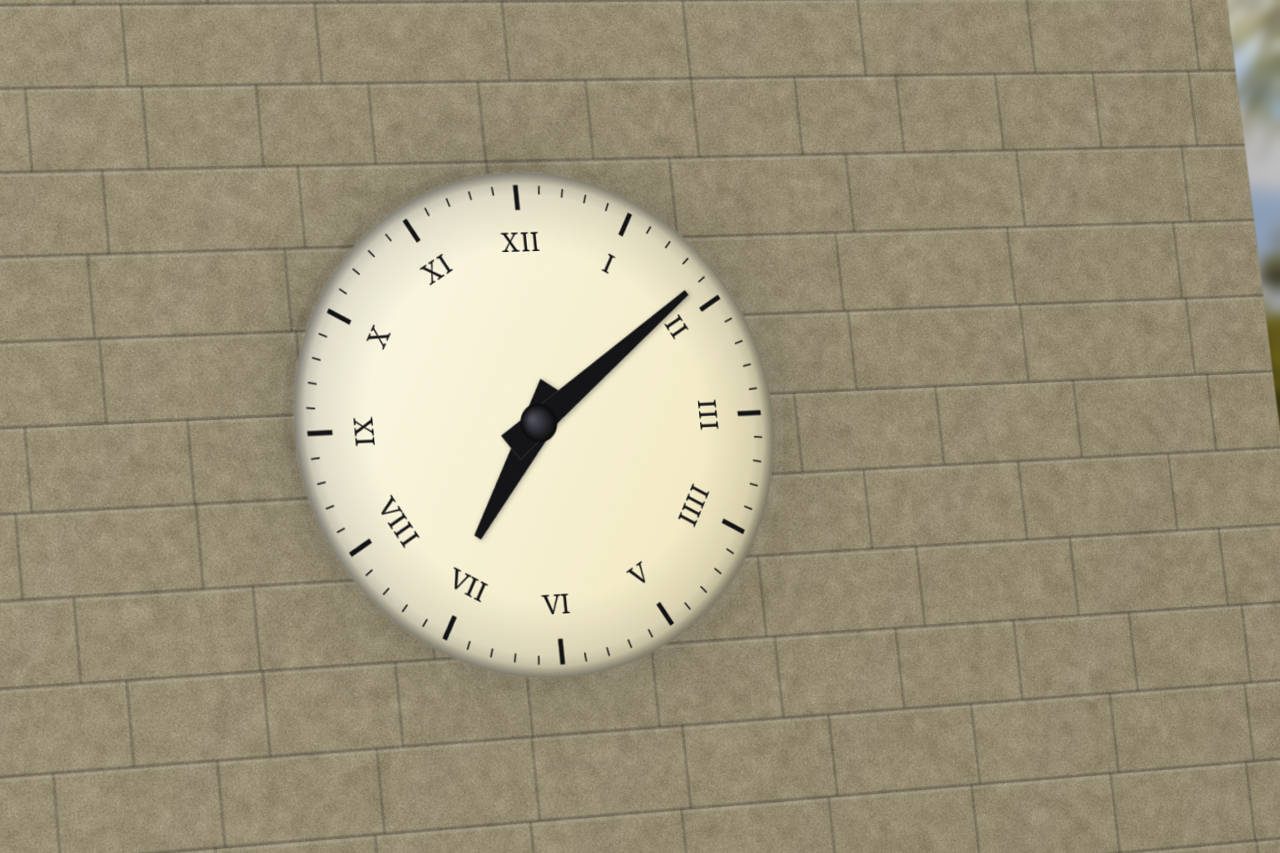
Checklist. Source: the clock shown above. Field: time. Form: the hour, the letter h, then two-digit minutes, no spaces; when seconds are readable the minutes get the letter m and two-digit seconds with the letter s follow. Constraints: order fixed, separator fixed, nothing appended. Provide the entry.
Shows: 7h09
